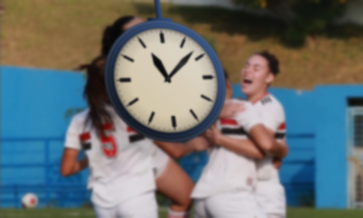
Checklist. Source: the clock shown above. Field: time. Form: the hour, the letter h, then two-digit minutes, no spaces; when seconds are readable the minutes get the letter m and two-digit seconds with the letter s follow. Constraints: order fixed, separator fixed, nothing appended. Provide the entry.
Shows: 11h08
